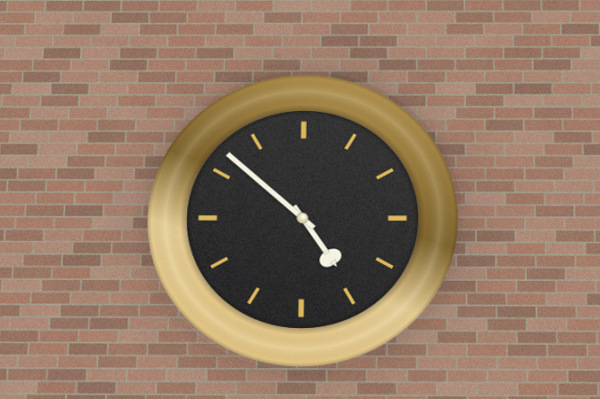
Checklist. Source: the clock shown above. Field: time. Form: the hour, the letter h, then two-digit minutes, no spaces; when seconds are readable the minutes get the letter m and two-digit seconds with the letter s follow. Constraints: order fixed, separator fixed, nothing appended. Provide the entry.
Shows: 4h52
